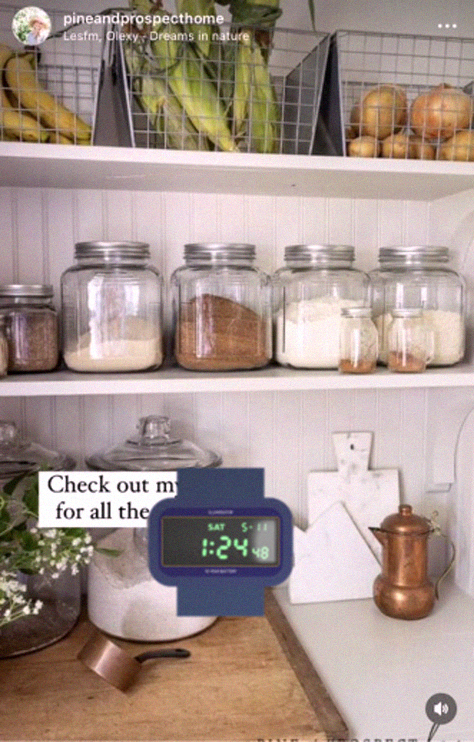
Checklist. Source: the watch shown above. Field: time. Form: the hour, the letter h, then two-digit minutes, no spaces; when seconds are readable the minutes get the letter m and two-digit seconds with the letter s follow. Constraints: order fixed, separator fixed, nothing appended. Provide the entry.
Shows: 1h24m48s
